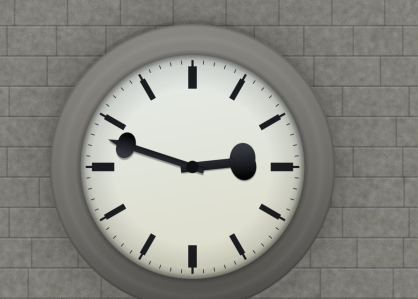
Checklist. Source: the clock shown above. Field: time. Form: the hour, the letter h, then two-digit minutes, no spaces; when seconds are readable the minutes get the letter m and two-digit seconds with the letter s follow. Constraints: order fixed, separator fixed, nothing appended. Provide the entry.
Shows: 2h48
